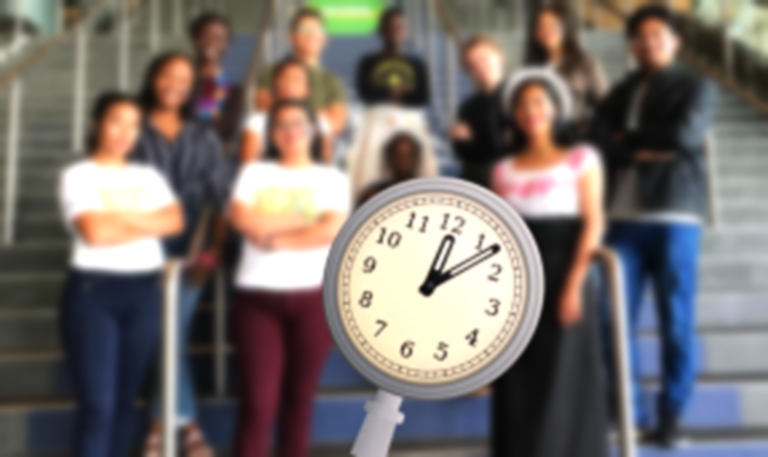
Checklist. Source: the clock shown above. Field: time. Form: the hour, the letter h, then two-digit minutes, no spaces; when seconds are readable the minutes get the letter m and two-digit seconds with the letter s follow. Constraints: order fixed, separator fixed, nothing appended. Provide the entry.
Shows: 12h07
